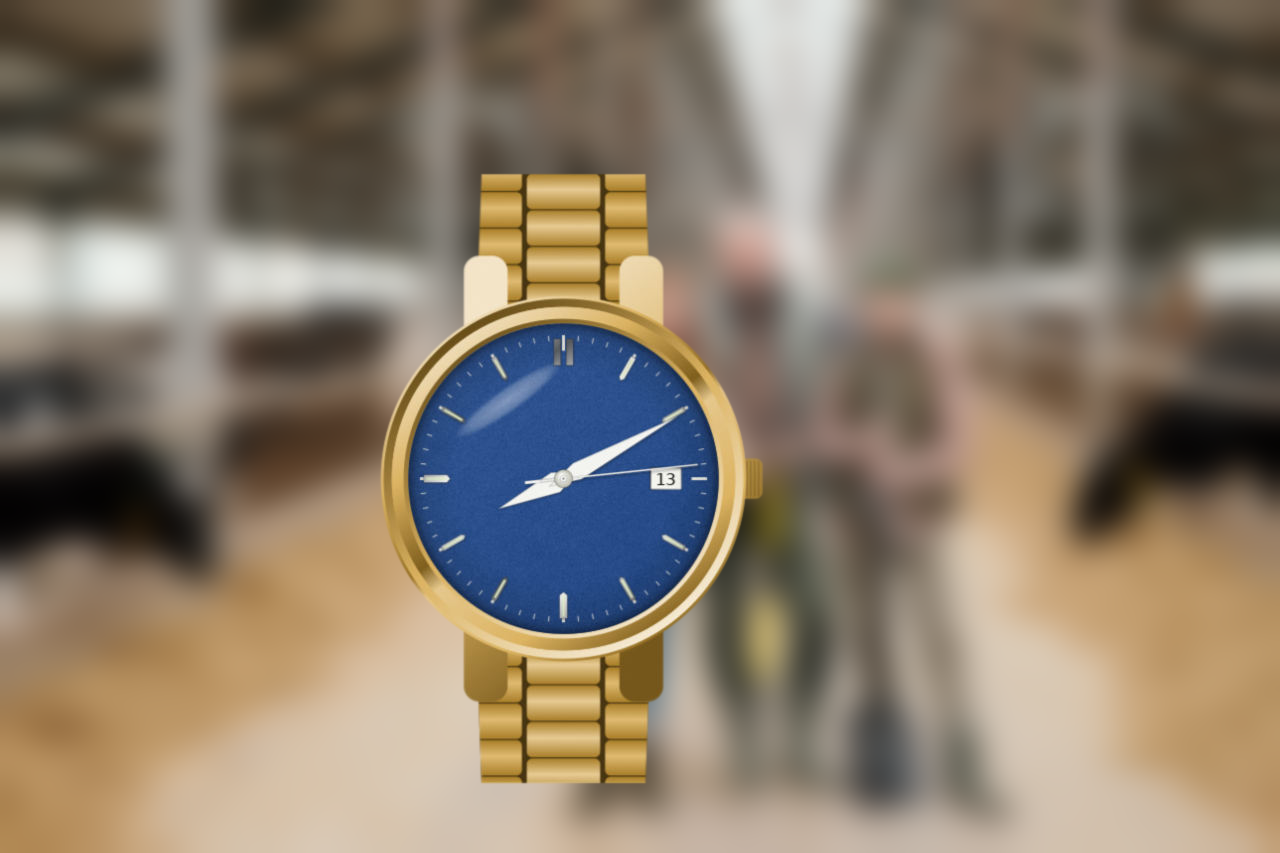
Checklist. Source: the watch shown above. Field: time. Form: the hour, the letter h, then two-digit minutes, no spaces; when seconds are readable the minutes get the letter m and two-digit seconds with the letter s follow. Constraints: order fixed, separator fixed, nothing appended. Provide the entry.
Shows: 8h10m14s
